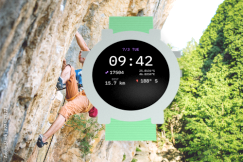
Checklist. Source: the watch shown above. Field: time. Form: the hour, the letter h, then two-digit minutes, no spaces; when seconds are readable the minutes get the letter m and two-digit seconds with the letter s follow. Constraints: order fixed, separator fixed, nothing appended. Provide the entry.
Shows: 9h42
